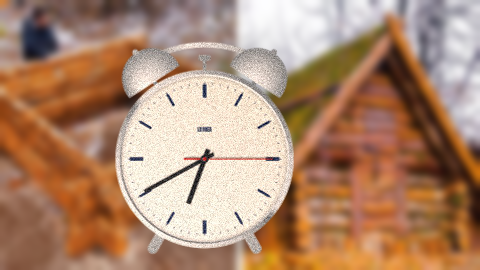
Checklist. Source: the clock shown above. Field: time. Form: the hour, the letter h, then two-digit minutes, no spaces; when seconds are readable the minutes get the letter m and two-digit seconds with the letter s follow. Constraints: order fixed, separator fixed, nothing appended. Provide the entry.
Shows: 6h40m15s
